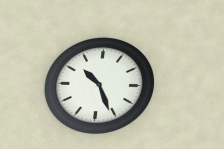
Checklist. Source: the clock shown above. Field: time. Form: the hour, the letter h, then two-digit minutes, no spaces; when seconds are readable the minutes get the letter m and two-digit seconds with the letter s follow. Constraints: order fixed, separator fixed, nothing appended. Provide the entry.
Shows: 10h26
